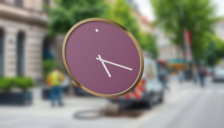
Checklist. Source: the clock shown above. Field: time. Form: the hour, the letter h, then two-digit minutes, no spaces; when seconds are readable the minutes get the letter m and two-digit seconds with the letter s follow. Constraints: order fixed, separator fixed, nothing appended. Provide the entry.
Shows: 5h18
